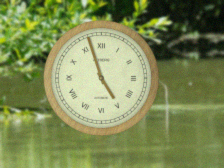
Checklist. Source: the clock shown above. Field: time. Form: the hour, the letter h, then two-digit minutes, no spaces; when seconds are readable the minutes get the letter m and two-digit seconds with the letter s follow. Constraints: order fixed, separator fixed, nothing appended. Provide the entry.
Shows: 4h57
